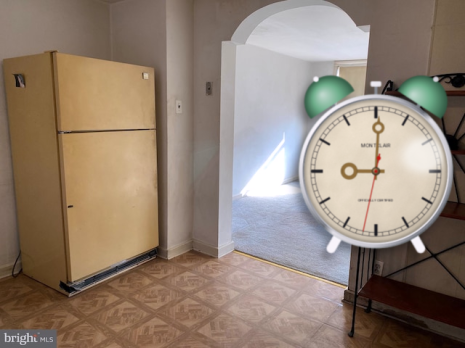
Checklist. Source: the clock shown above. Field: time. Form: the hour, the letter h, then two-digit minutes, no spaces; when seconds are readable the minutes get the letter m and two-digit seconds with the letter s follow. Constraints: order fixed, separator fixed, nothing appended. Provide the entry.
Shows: 9h00m32s
